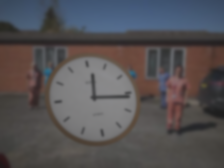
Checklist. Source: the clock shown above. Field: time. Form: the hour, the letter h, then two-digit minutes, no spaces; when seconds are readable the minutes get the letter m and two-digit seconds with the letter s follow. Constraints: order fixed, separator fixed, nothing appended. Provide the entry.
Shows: 12h16
